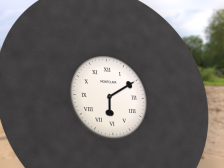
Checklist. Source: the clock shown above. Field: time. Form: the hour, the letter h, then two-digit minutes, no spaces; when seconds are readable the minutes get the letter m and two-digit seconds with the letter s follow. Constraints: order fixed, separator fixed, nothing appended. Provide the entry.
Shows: 6h10
